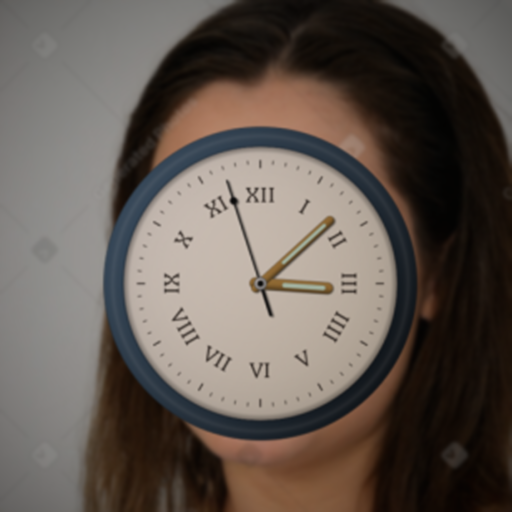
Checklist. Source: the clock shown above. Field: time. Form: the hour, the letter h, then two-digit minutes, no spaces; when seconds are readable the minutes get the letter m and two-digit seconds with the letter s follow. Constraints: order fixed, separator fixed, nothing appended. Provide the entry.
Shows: 3h07m57s
